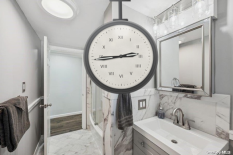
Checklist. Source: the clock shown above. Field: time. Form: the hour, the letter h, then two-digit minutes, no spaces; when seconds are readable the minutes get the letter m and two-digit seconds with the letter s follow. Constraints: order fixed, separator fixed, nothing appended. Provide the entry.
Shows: 2h44
